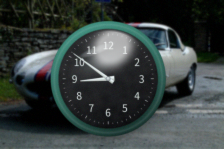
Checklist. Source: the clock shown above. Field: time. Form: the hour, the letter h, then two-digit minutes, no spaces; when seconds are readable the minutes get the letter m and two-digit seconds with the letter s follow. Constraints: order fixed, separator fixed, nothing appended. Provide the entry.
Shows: 8h51
